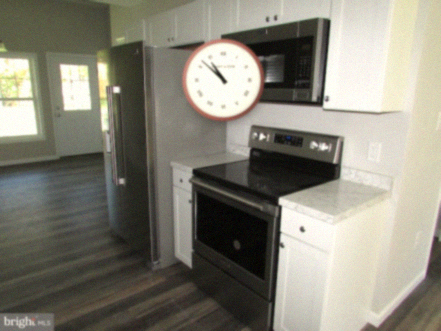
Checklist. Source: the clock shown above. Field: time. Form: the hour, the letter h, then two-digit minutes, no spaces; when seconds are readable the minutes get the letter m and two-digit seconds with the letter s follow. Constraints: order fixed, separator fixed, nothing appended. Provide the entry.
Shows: 10h52
